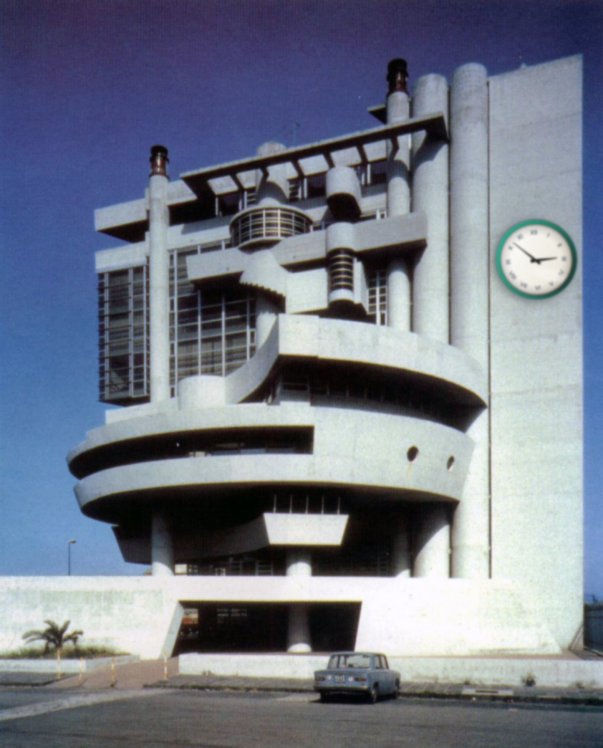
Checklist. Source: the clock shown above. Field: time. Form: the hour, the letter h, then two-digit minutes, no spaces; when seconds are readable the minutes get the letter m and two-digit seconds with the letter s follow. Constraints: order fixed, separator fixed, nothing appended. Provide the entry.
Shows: 2h52
